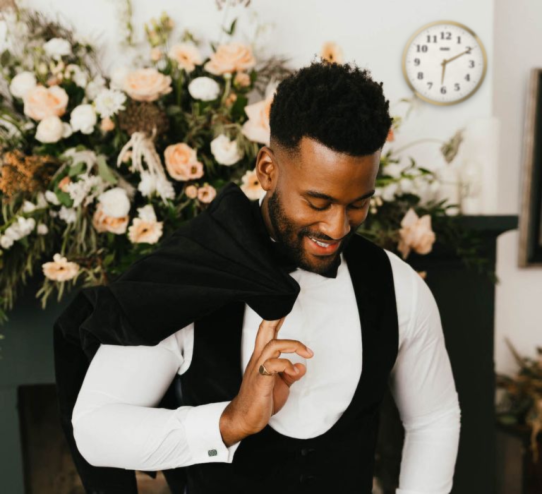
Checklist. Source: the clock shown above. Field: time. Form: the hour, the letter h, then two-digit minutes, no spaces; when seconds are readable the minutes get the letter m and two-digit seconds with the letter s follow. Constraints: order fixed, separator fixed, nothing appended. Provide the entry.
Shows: 6h10
